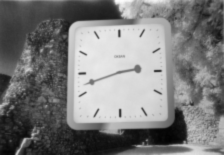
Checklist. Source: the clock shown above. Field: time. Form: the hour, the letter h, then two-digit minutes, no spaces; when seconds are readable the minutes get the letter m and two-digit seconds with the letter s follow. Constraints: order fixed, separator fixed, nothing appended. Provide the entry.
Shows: 2h42
